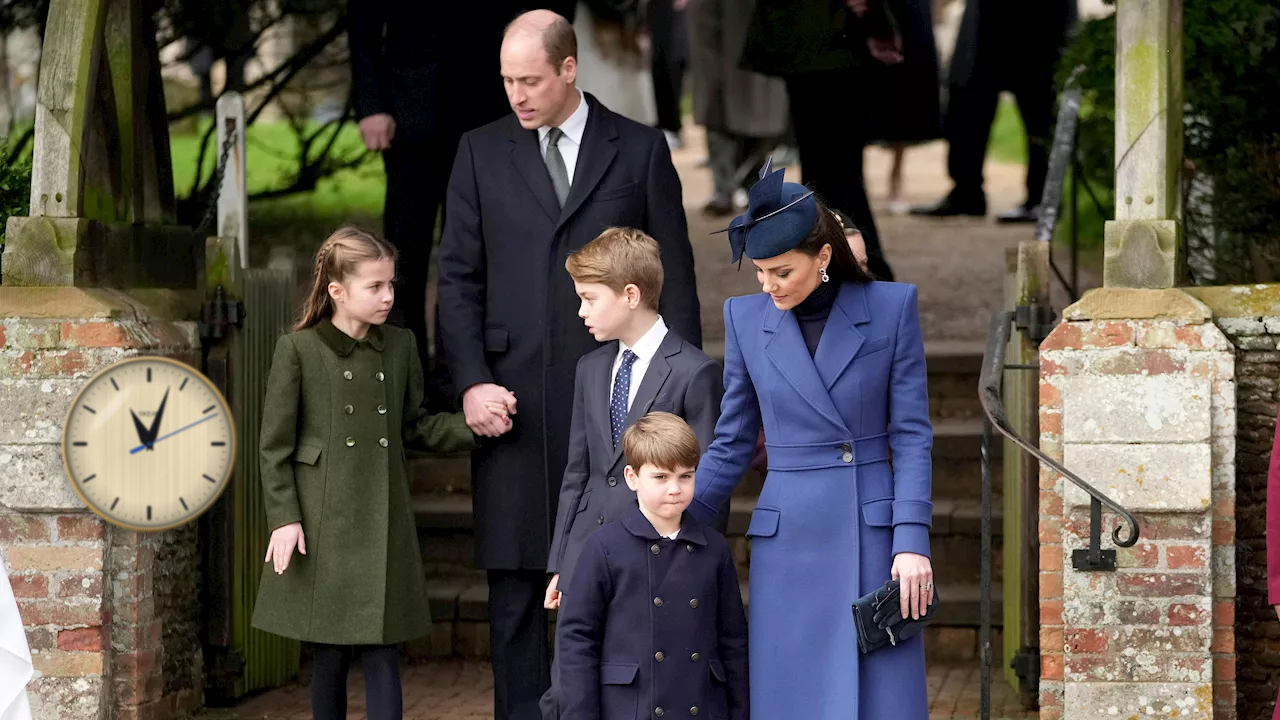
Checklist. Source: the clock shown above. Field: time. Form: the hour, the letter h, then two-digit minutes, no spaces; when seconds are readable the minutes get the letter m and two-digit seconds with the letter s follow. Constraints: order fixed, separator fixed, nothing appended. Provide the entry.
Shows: 11h03m11s
